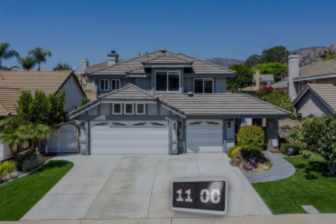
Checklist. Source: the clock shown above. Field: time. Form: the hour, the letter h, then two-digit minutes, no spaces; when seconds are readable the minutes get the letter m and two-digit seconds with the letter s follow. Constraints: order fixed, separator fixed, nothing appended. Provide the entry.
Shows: 11h00
